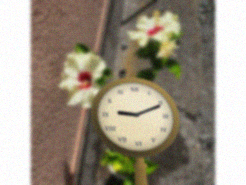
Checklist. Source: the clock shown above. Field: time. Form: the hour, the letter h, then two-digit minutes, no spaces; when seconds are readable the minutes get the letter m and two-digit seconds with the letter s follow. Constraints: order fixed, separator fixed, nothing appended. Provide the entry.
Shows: 9h11
